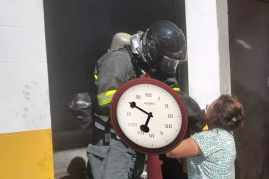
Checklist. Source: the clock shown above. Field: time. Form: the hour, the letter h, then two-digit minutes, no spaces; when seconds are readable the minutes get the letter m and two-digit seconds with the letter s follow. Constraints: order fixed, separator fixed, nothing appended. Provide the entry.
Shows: 6h50
